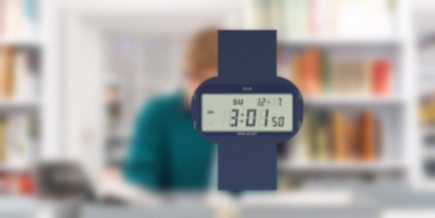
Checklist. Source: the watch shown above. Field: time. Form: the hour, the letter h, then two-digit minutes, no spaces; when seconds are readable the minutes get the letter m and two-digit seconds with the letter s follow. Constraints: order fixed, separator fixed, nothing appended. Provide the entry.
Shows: 3h01
